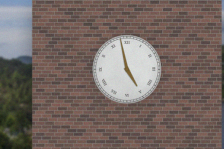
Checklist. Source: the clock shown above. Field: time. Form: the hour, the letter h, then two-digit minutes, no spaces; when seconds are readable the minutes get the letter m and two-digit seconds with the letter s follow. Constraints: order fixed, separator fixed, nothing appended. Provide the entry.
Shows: 4h58
